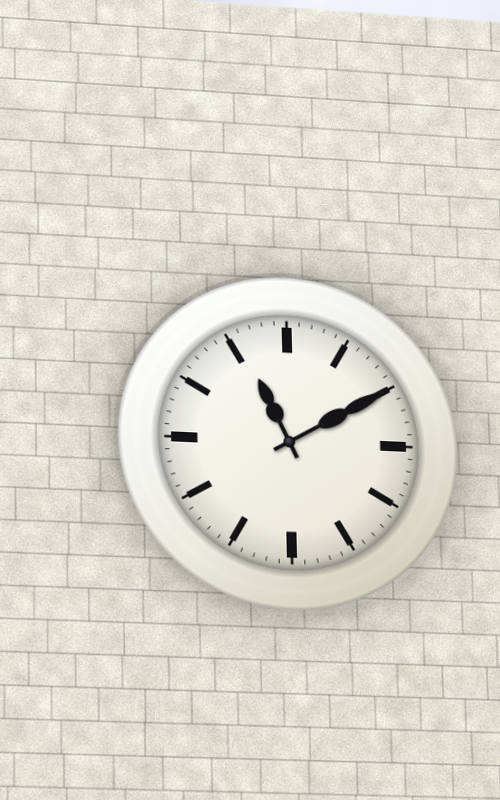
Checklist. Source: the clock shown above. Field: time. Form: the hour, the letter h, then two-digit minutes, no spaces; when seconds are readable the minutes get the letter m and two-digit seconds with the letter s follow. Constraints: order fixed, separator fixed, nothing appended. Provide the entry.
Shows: 11h10
